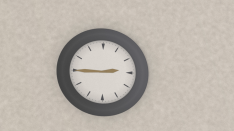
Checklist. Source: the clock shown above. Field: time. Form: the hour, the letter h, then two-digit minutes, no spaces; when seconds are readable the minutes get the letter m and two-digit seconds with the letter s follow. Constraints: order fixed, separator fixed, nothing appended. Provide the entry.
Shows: 2h45
